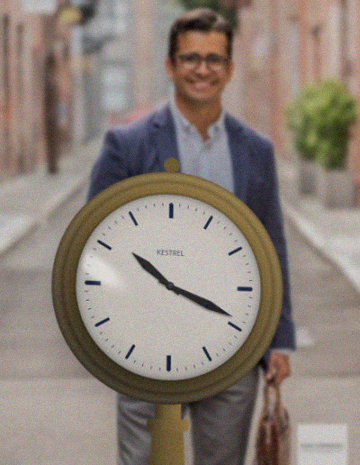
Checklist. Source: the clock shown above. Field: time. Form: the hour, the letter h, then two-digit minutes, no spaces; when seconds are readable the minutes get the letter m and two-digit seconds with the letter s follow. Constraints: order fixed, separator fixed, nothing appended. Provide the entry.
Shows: 10h19
